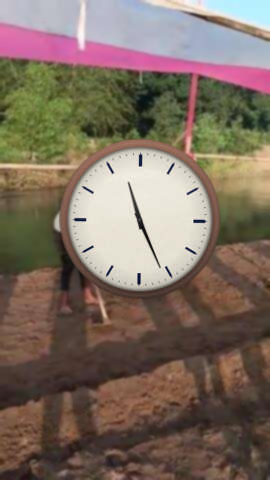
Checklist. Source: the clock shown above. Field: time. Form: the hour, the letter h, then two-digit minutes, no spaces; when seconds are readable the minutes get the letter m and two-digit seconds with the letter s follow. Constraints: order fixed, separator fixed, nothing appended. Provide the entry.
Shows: 11h26
